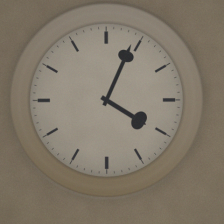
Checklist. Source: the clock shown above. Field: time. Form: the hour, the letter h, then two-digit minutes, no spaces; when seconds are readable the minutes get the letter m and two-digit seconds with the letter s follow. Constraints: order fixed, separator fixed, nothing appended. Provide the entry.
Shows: 4h04
